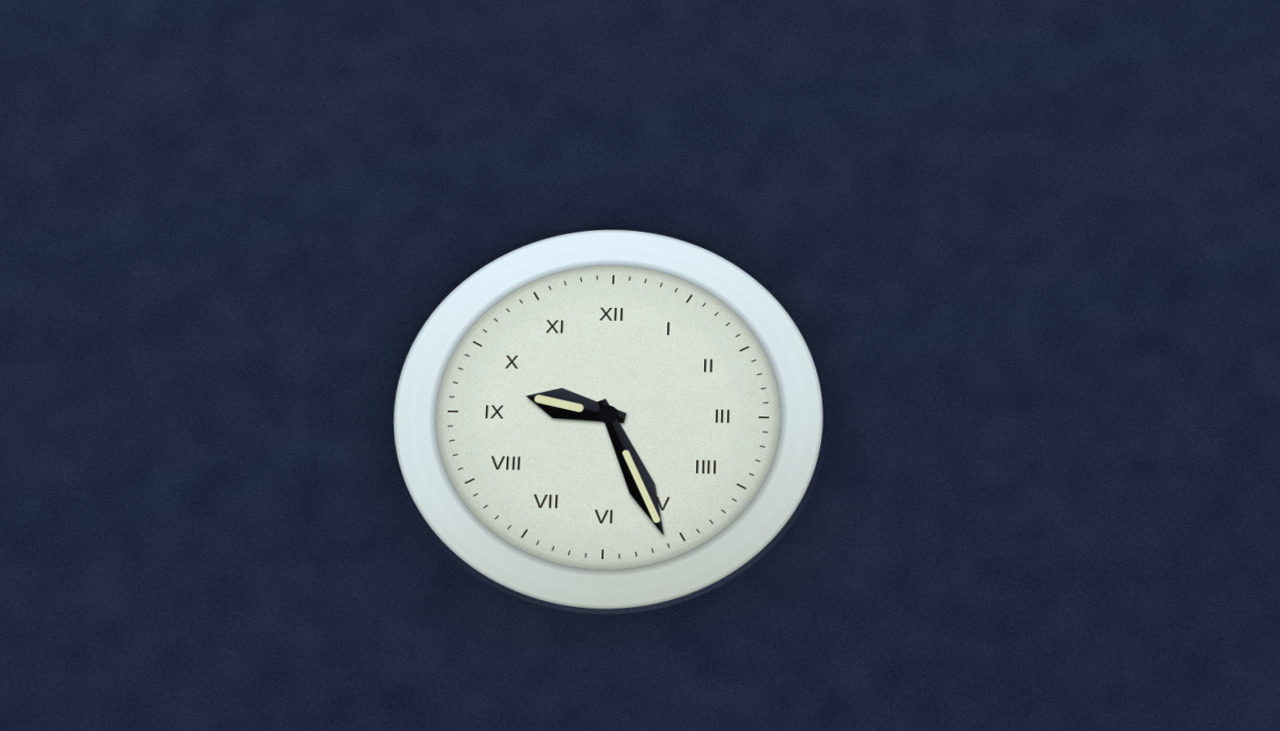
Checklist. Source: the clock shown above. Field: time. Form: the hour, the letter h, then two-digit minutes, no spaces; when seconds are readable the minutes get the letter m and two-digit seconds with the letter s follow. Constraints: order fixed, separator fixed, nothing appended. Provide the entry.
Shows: 9h26
